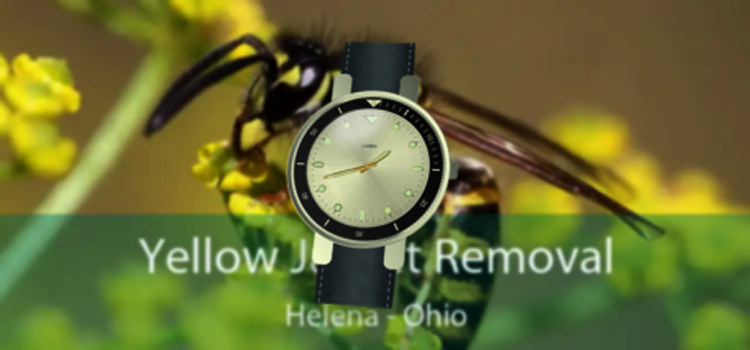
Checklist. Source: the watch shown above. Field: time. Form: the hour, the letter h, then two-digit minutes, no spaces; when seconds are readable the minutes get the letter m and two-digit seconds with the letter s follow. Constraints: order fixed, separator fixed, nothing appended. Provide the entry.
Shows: 1h42
